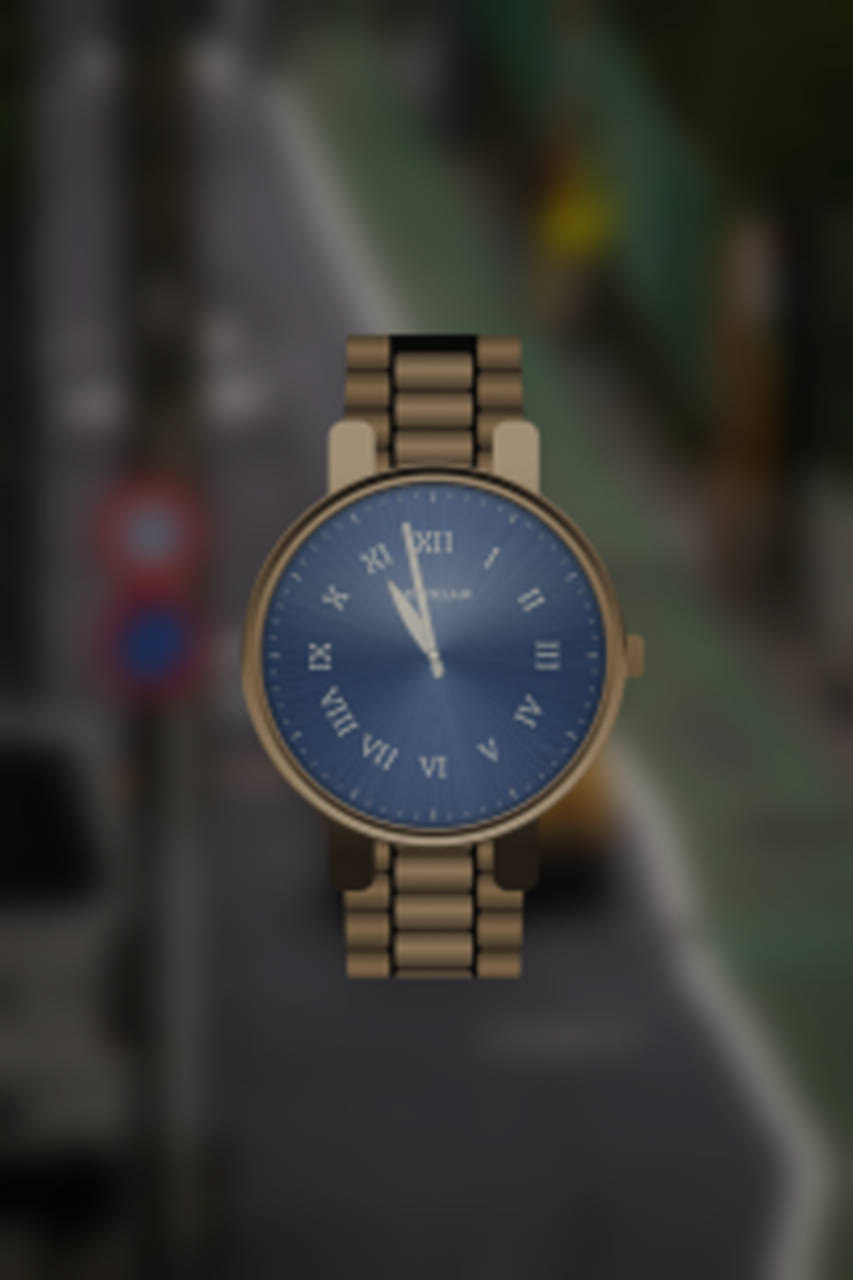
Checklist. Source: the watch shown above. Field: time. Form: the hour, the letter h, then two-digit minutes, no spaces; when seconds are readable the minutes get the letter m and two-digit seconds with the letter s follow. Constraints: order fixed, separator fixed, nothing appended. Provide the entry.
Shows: 10h58
